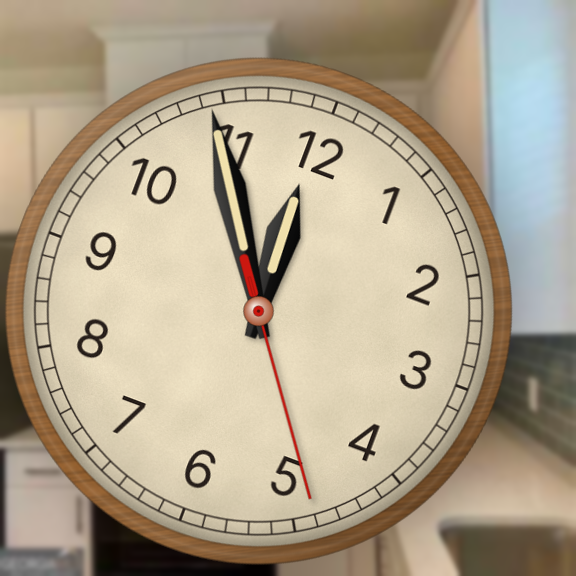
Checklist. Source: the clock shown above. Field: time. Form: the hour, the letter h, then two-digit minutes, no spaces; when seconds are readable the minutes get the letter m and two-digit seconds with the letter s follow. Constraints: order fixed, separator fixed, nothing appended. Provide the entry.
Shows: 11h54m24s
